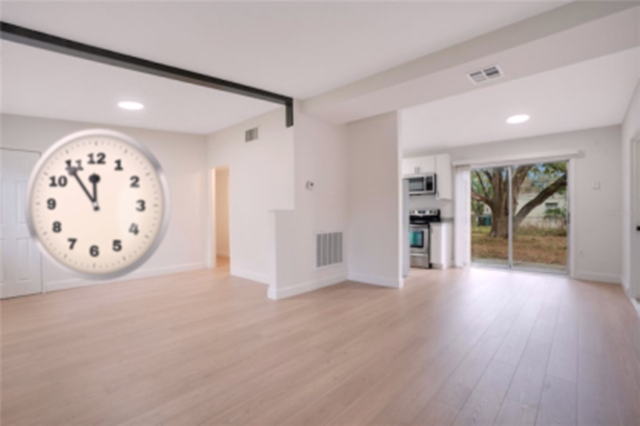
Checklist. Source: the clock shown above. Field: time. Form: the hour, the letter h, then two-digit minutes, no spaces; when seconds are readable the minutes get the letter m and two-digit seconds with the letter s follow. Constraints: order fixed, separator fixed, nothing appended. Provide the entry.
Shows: 11h54
